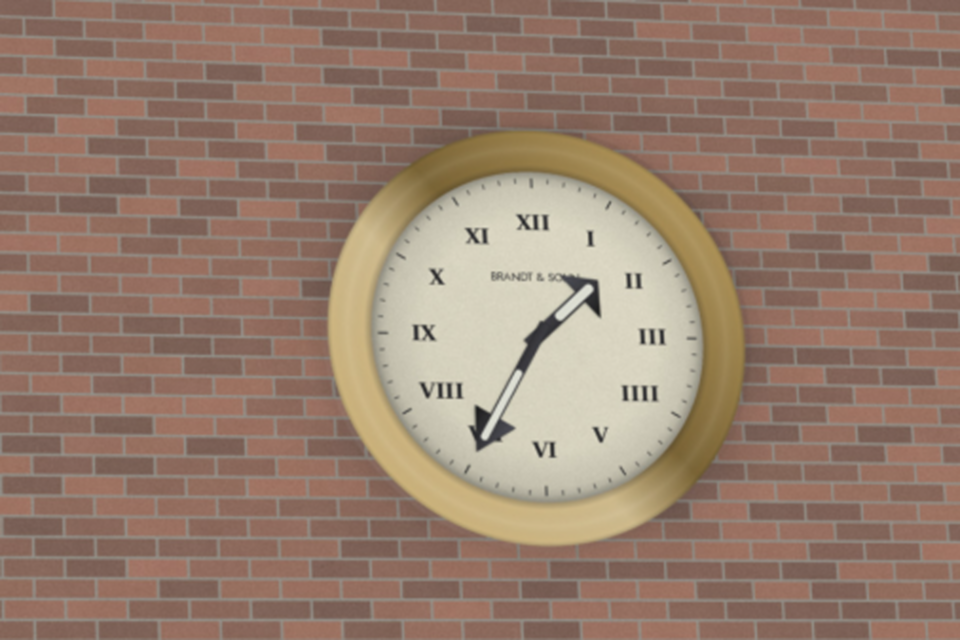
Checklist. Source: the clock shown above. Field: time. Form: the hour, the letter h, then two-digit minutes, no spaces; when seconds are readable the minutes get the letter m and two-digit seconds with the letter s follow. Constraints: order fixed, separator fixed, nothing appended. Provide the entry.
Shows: 1h35
